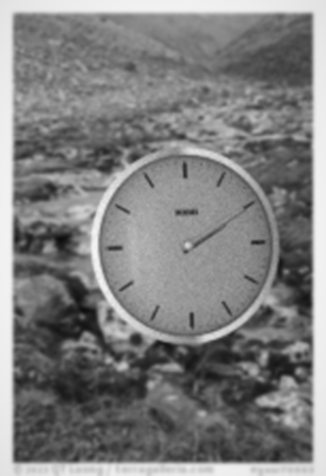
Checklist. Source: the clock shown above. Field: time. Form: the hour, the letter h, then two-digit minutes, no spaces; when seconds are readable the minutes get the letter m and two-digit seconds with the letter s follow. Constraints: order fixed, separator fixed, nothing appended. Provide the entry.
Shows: 2h10
